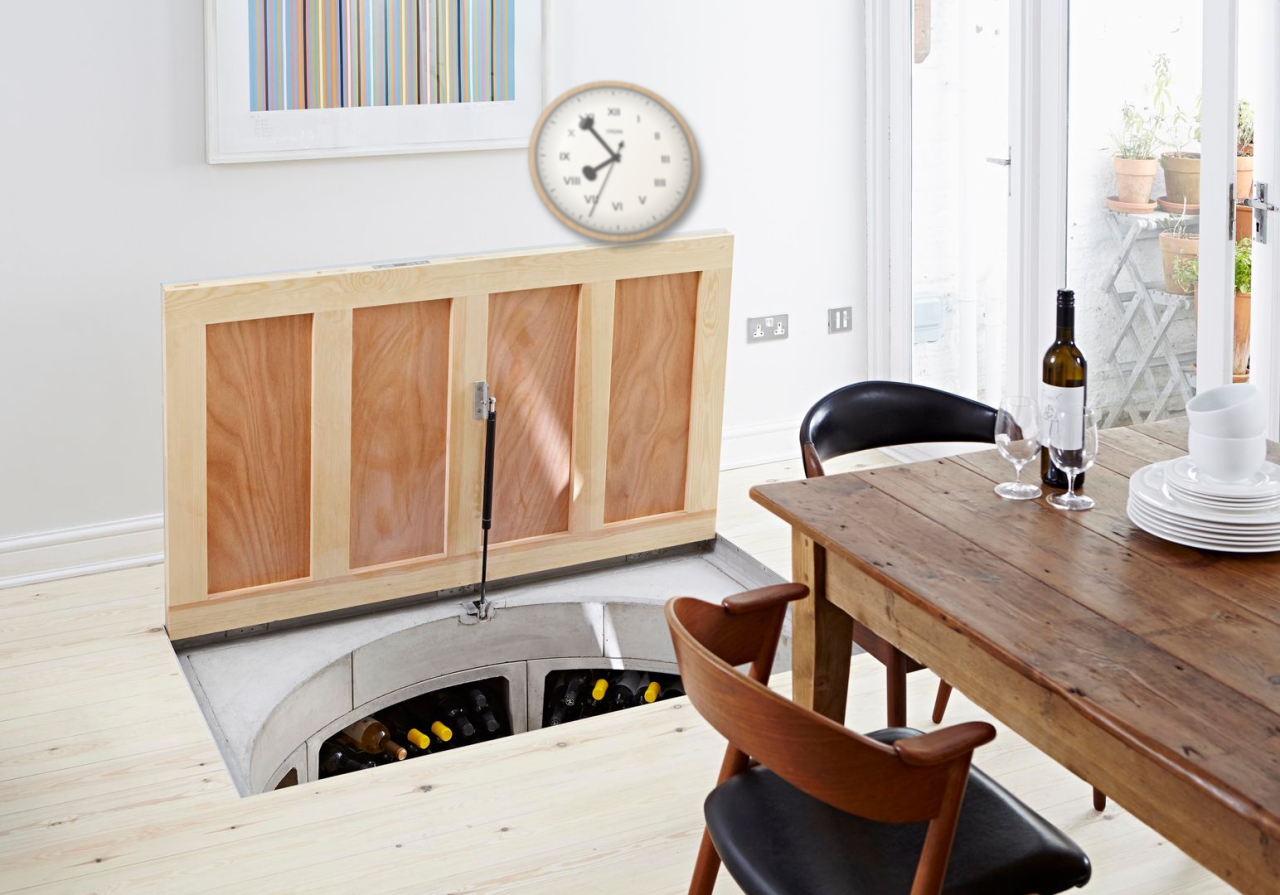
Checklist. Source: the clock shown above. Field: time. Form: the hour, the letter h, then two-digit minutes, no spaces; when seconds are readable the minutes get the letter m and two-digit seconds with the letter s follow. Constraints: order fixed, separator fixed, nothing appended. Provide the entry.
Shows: 7h53m34s
